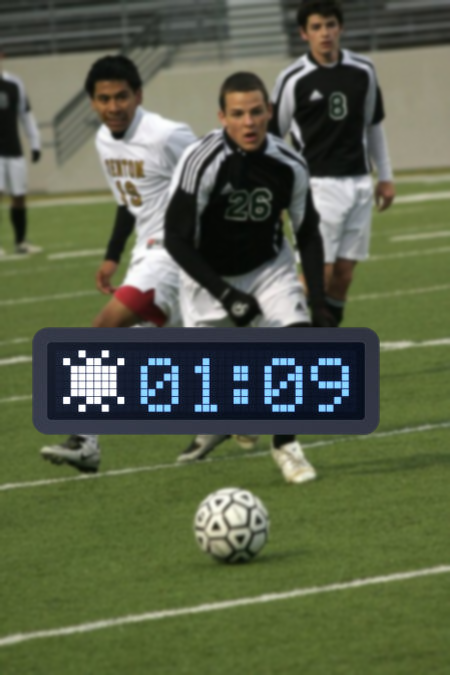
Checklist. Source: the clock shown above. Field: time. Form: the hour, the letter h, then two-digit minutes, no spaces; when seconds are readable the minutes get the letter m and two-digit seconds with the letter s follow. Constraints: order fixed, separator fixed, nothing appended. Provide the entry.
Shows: 1h09
